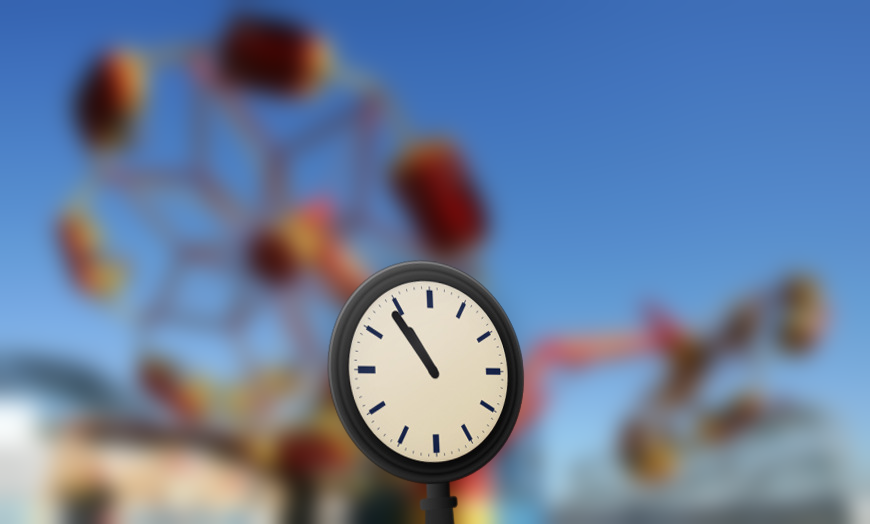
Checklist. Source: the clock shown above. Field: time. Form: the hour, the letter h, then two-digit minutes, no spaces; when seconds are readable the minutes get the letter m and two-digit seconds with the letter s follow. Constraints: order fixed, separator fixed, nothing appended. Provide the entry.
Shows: 10h54
